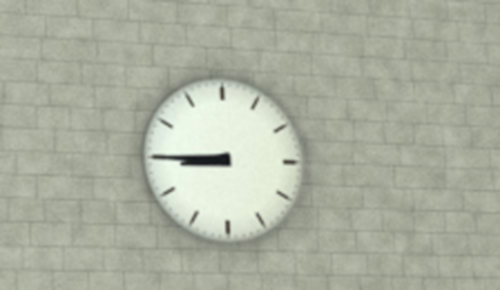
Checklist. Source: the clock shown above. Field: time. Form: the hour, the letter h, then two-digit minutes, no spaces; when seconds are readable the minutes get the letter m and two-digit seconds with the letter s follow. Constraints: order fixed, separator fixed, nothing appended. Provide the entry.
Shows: 8h45
